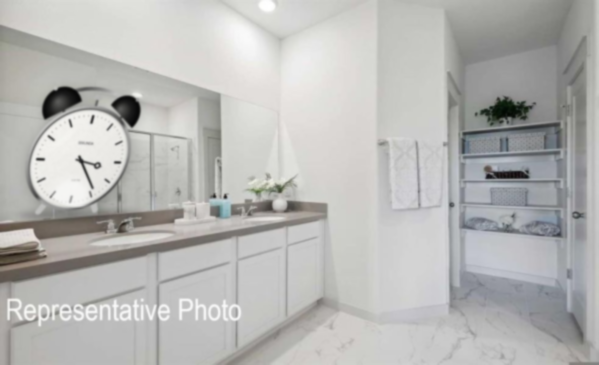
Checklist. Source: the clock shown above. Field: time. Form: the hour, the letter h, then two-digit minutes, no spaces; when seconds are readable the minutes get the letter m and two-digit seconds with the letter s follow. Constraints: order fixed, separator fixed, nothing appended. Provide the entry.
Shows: 3h24
